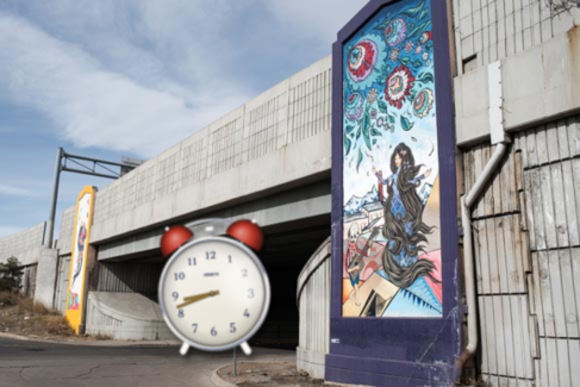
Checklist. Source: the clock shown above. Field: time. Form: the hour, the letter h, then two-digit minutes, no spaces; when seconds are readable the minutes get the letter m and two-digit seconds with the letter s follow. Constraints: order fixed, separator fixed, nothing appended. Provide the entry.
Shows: 8h42
